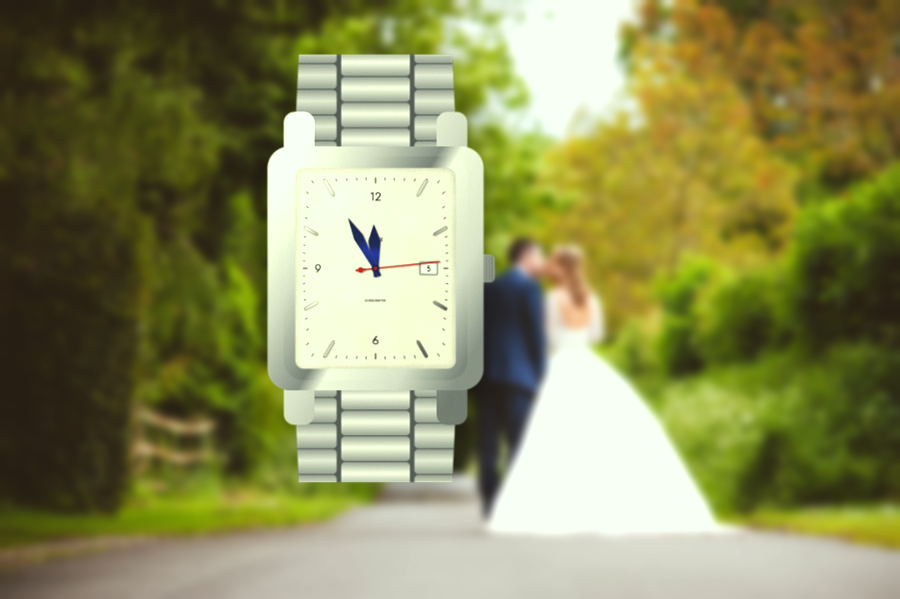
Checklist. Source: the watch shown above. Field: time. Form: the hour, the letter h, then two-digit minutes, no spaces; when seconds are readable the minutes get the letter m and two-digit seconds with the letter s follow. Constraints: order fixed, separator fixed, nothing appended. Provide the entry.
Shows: 11h55m14s
